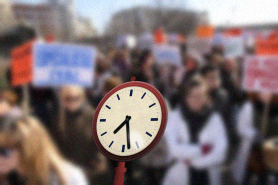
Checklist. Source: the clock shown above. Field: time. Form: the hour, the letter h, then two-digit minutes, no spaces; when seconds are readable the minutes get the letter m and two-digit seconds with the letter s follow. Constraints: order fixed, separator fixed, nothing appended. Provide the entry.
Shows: 7h28
